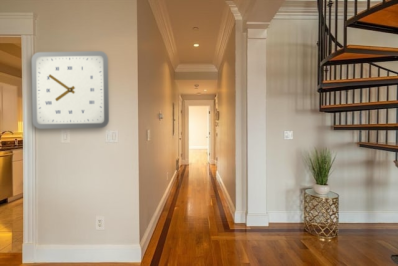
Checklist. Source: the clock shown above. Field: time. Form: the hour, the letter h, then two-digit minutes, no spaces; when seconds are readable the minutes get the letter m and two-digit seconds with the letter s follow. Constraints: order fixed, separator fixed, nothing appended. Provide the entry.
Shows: 7h51
